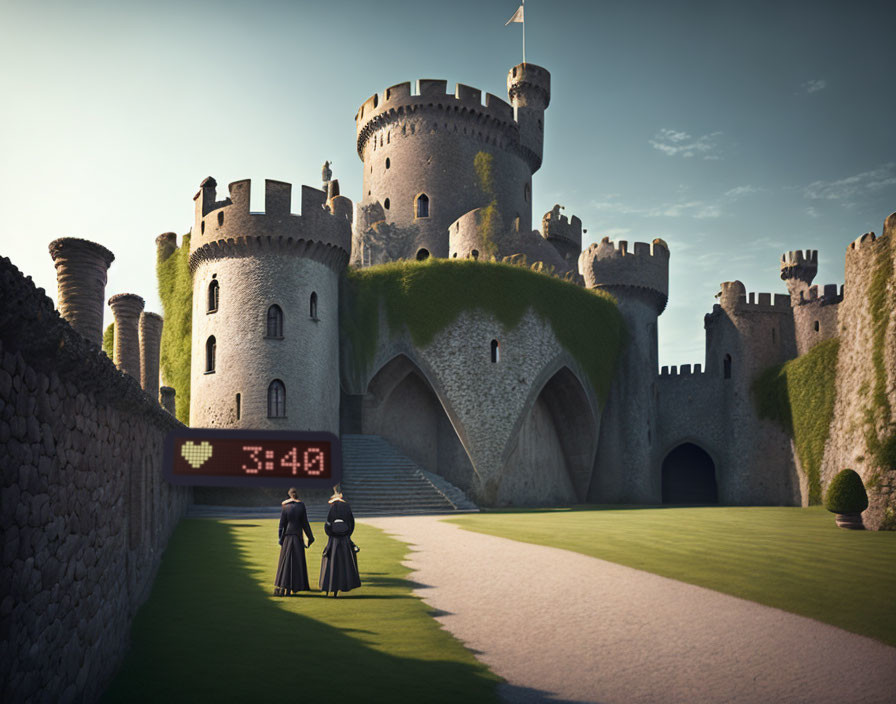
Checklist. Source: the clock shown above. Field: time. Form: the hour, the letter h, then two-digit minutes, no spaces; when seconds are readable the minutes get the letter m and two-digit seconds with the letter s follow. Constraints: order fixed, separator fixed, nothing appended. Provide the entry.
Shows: 3h40
